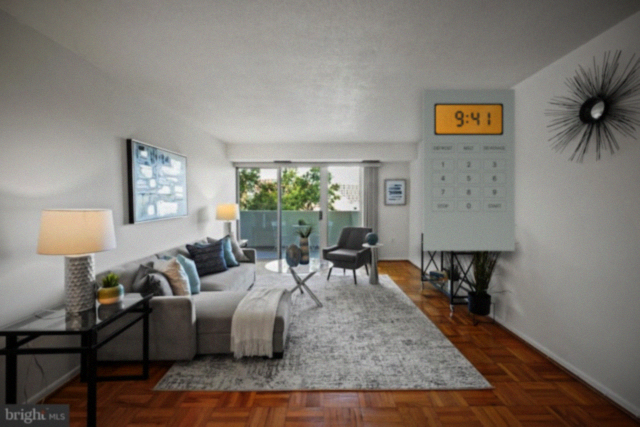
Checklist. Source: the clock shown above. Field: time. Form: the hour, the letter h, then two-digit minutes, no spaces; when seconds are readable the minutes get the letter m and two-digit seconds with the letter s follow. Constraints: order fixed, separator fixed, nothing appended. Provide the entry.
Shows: 9h41
